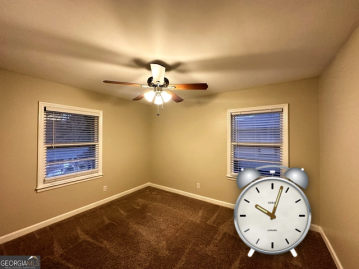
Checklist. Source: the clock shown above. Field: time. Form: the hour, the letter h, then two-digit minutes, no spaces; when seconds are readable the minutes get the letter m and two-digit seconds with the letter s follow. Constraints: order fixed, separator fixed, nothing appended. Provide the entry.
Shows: 10h03
